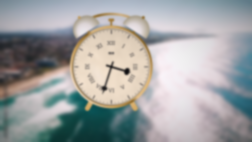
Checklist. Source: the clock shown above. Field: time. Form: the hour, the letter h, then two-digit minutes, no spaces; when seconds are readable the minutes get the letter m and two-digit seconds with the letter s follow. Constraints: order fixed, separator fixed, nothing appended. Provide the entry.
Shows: 3h33
